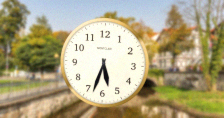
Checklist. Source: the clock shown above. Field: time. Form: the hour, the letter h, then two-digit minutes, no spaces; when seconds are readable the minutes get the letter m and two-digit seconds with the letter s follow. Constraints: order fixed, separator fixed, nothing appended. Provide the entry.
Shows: 5h33
